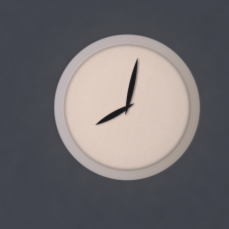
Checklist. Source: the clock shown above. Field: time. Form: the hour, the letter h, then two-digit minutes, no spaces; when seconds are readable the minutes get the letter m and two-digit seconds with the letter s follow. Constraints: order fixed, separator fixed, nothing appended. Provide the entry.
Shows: 8h02
